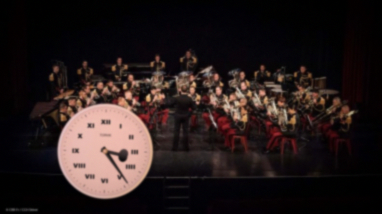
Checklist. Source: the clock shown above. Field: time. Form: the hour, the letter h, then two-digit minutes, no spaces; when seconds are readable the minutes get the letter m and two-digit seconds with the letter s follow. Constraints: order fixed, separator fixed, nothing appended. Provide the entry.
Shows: 3h24
